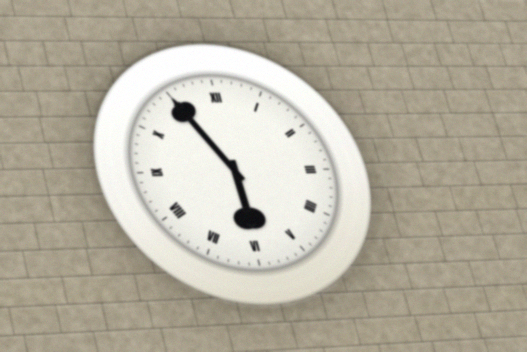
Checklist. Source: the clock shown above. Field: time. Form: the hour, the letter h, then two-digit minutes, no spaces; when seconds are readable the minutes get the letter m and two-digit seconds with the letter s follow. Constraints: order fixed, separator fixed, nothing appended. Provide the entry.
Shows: 5h55
